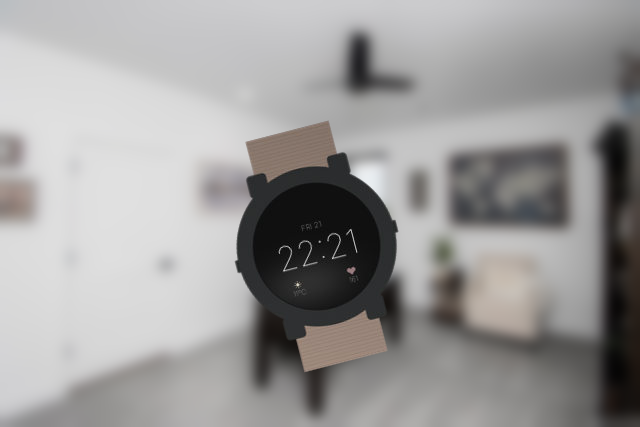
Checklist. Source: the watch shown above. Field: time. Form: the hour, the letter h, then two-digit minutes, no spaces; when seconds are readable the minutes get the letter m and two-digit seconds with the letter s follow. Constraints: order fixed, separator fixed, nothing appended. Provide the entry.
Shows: 22h21
